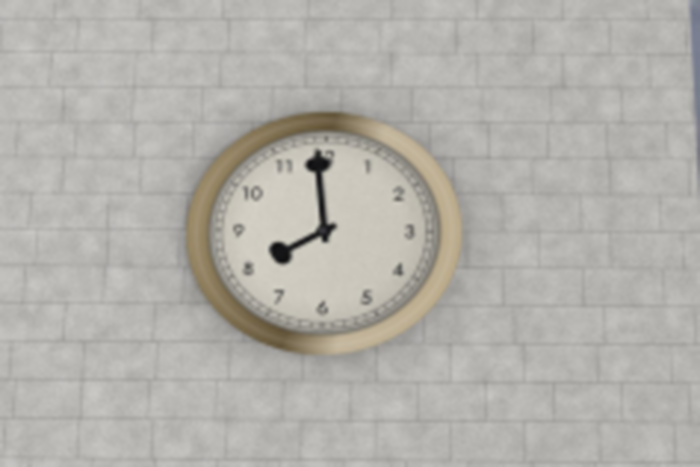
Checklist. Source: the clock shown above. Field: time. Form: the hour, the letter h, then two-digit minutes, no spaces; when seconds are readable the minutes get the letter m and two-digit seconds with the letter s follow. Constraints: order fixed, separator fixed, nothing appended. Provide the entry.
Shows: 7h59
